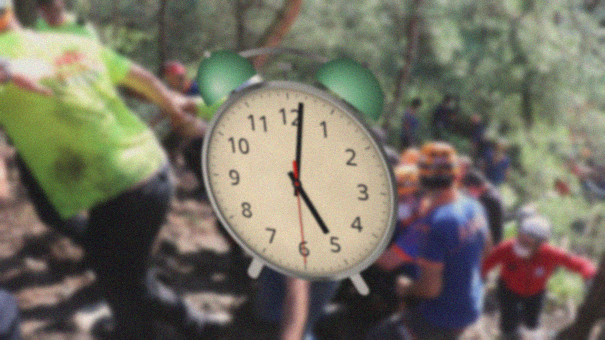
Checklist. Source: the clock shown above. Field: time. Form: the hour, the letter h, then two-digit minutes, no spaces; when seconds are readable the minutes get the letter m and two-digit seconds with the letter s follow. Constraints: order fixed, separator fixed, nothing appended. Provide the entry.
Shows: 5h01m30s
